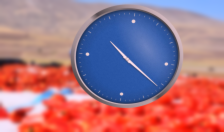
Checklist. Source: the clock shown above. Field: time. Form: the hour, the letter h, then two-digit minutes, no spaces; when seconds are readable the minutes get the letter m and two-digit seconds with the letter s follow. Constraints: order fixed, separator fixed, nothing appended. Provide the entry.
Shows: 10h21
